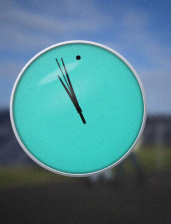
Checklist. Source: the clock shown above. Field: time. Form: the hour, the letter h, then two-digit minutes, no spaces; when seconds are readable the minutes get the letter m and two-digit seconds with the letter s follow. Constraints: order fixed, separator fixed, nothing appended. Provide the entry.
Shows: 10h56m56s
